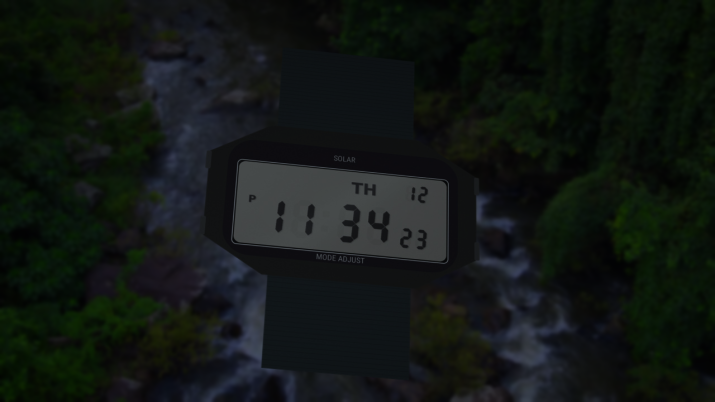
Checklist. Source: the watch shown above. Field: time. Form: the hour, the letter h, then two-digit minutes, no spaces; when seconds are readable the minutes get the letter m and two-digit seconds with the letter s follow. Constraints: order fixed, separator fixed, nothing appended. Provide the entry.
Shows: 11h34m23s
